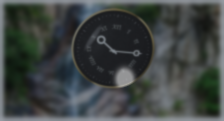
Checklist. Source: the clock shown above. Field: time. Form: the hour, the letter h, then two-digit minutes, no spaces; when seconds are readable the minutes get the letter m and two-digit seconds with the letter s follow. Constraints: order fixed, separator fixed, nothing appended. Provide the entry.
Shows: 10h15
